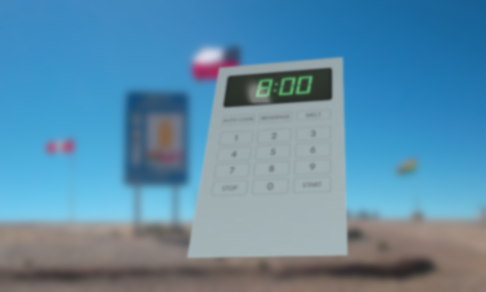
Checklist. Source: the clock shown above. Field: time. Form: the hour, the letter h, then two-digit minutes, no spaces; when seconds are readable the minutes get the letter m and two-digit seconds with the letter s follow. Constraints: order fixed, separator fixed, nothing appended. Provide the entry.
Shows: 8h00
